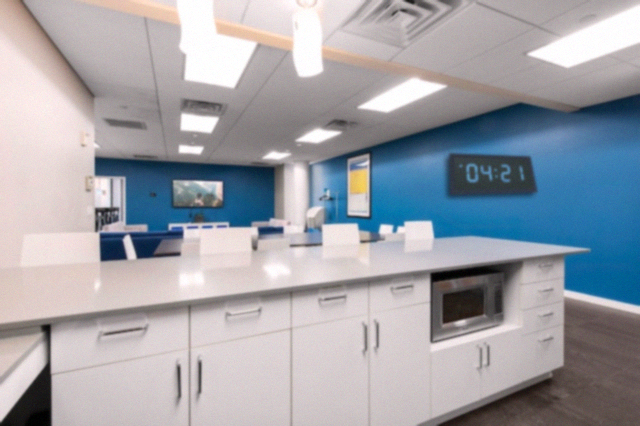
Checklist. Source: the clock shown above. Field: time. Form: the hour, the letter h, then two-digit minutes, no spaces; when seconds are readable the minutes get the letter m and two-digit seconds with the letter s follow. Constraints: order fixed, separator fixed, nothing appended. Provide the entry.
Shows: 4h21
